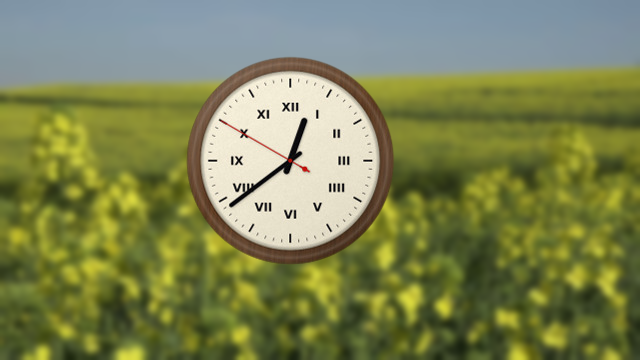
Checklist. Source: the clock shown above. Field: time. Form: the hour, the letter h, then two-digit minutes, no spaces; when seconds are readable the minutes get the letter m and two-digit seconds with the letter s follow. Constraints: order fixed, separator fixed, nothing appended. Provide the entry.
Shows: 12h38m50s
